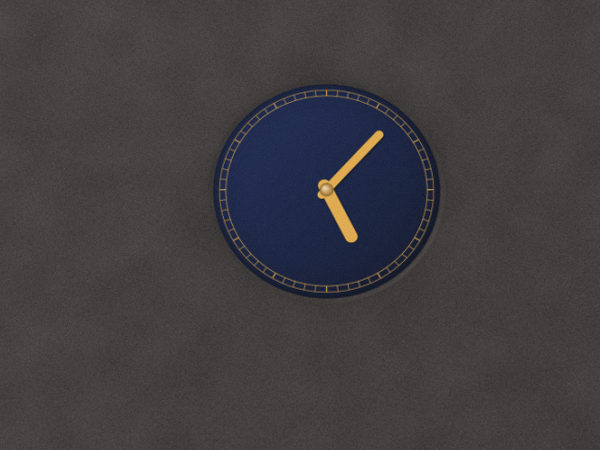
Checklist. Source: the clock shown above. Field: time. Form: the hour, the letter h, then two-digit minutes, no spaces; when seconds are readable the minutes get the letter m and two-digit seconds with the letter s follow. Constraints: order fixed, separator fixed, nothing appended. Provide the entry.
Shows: 5h07
